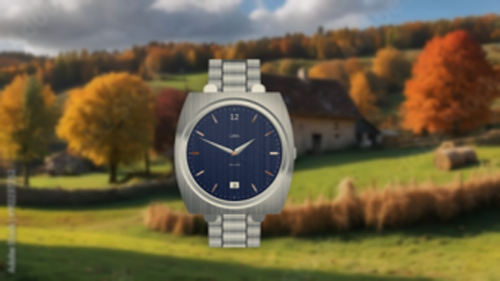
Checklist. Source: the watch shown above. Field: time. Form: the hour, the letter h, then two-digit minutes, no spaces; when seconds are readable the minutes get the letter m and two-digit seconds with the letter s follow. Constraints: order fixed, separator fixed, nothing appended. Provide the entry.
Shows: 1h49
